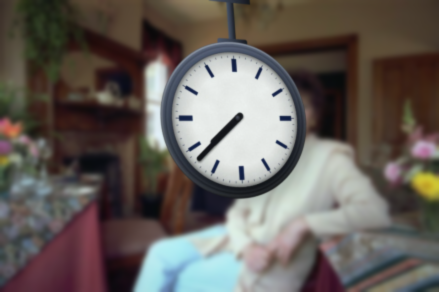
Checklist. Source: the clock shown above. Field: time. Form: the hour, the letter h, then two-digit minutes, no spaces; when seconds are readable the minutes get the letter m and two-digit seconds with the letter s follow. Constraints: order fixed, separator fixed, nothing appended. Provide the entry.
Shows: 7h38
